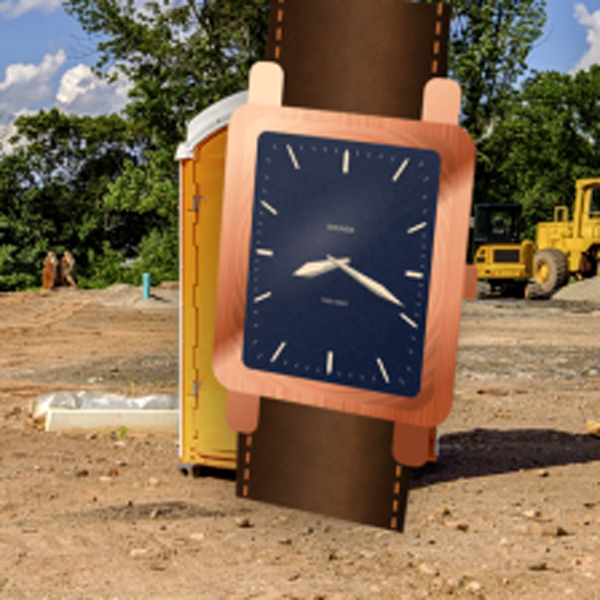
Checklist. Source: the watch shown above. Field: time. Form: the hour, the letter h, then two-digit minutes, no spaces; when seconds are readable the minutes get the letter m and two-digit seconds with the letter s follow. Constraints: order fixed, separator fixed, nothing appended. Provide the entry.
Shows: 8h19
